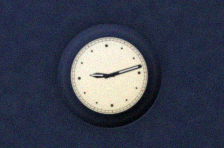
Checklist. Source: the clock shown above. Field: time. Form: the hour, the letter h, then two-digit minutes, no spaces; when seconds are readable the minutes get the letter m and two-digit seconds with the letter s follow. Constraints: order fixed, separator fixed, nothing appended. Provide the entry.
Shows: 9h13
